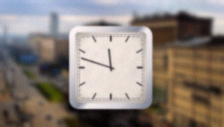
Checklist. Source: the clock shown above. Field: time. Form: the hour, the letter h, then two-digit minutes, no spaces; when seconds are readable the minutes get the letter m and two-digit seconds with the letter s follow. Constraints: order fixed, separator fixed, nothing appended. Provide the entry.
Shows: 11h48
